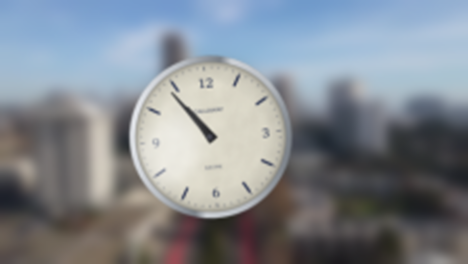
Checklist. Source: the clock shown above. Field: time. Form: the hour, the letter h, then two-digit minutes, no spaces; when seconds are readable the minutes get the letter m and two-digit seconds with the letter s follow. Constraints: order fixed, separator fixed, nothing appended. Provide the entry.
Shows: 10h54
